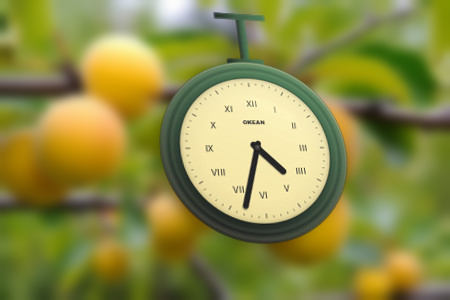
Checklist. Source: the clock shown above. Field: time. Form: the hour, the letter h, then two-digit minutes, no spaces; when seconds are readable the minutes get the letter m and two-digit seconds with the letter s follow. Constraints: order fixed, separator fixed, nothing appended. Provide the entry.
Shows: 4h33
